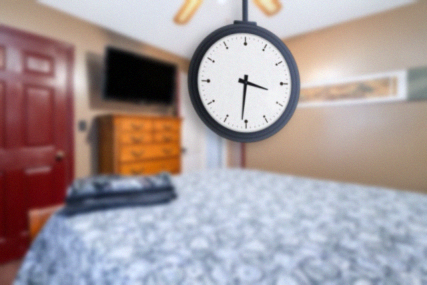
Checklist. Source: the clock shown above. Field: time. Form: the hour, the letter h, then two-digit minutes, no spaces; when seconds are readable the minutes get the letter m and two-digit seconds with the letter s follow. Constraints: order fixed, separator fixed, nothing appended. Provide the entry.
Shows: 3h31
